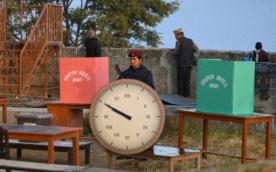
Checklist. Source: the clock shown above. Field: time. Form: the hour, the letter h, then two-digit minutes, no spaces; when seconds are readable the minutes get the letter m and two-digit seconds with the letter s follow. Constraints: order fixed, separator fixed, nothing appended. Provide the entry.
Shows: 9h50
